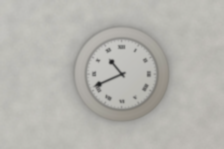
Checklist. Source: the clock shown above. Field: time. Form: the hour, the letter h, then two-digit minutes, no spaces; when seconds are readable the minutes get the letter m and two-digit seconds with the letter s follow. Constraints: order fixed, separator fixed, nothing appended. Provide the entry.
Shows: 10h41
